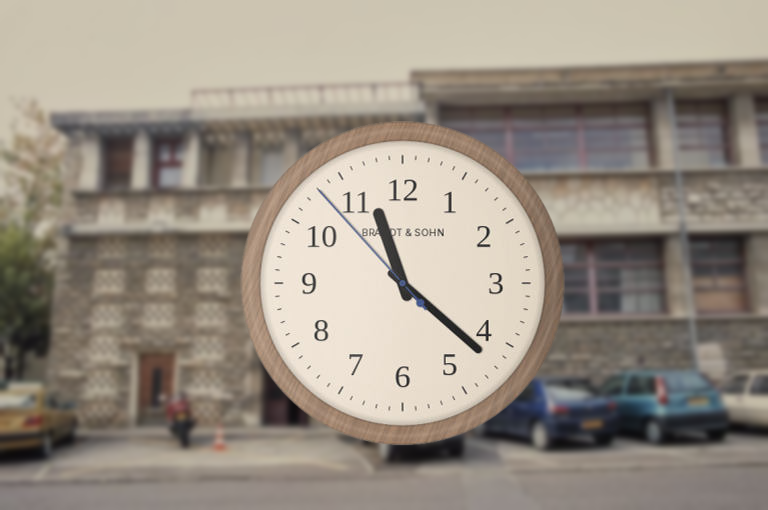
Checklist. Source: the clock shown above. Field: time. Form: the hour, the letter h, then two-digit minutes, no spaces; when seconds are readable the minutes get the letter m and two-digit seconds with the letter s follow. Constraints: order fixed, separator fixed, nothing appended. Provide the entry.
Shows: 11h21m53s
